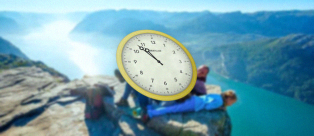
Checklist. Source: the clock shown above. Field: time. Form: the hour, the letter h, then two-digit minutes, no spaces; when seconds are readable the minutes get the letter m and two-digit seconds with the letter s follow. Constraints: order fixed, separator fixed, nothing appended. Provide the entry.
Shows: 10h53
